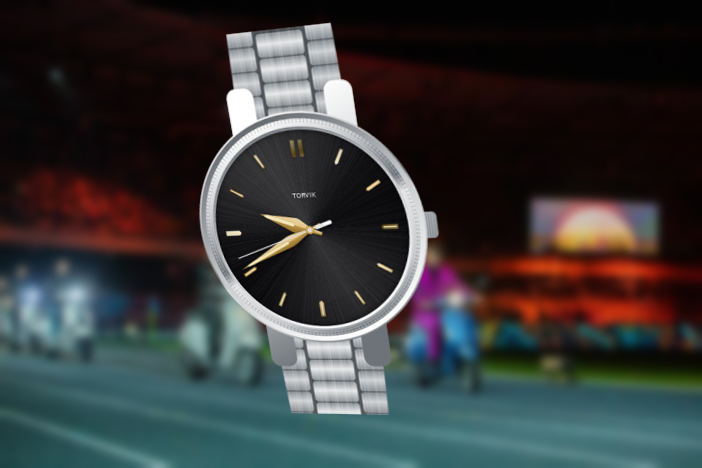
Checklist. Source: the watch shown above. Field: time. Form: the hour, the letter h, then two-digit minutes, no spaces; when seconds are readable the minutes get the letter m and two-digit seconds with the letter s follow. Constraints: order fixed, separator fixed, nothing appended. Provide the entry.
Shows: 9h40m42s
